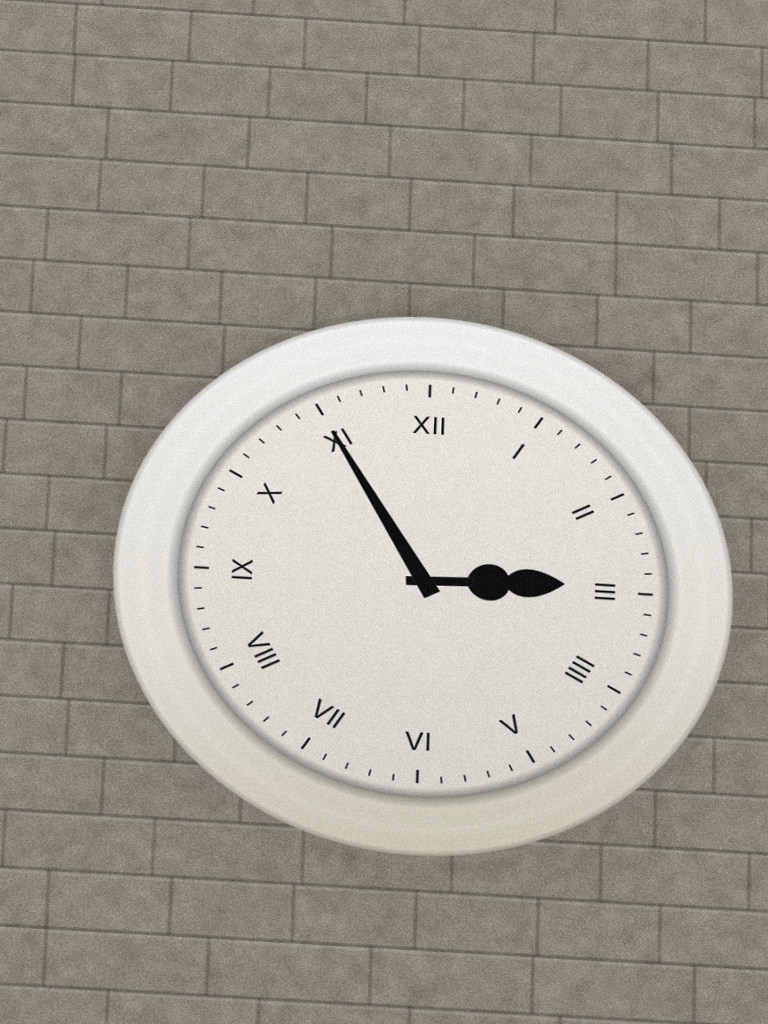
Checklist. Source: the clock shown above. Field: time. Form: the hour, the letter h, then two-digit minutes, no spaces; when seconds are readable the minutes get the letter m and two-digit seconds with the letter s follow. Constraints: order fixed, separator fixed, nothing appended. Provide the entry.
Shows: 2h55
